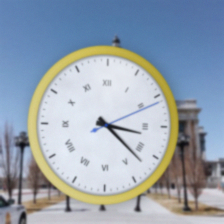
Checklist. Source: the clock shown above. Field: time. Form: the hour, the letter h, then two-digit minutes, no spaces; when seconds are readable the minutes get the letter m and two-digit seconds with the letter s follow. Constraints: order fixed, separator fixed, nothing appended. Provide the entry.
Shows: 3h22m11s
